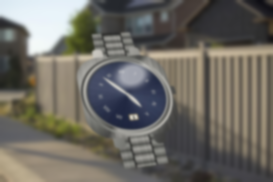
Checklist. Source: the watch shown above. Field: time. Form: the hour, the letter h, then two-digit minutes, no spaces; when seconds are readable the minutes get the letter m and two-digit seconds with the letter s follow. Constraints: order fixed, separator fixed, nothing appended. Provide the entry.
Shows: 4h53
